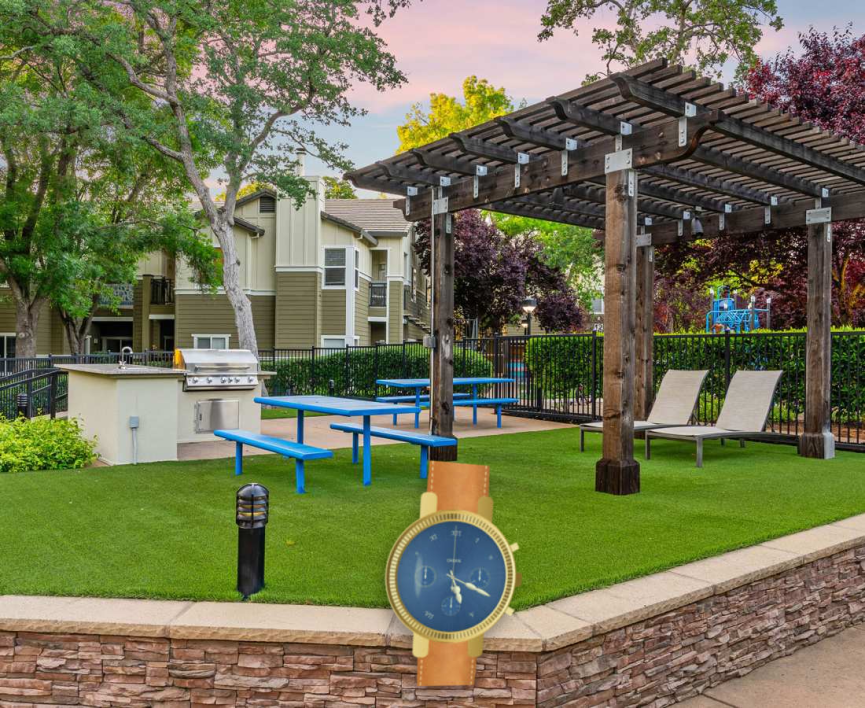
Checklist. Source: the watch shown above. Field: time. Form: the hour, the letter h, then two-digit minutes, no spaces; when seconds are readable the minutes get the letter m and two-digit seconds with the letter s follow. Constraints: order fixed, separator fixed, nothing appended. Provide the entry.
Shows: 5h19
